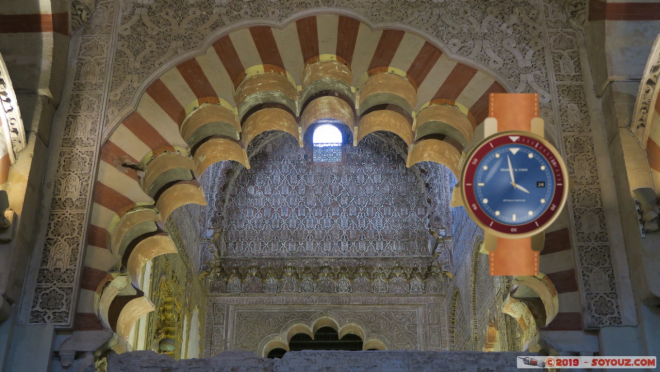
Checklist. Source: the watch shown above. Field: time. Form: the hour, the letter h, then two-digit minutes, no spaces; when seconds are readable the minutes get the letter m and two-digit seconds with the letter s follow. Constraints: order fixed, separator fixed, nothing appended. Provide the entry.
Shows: 3h58
